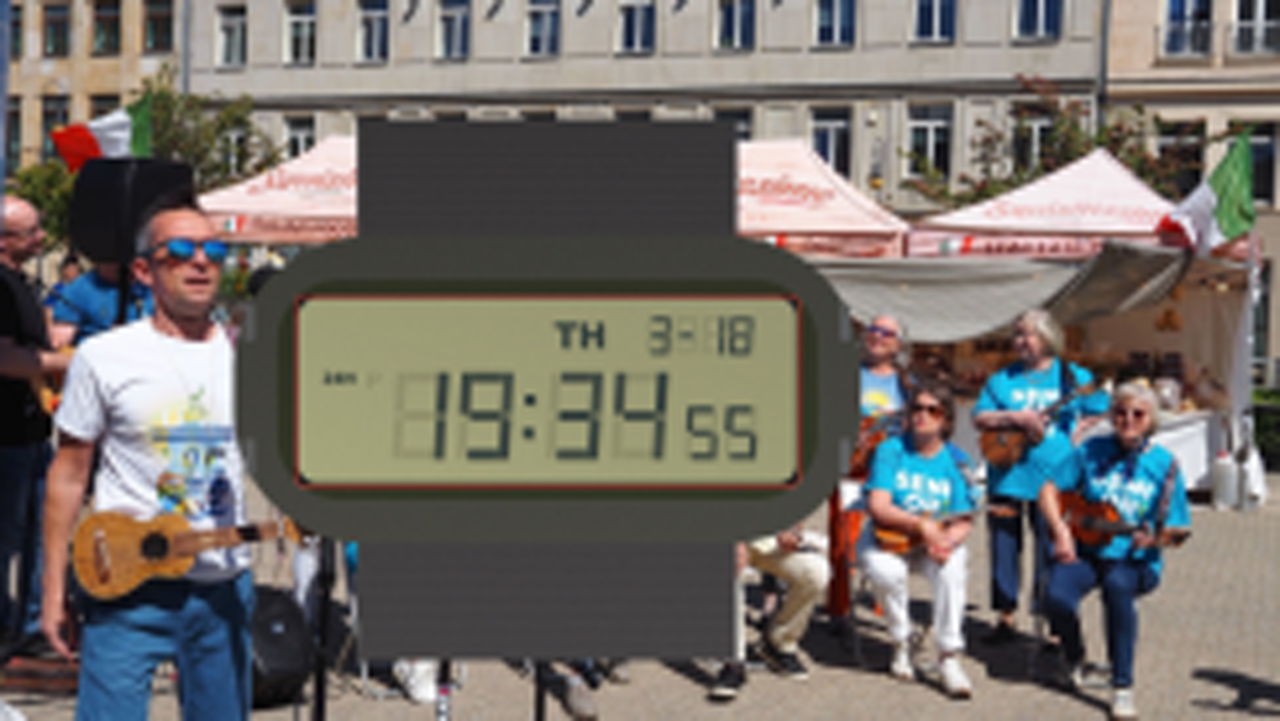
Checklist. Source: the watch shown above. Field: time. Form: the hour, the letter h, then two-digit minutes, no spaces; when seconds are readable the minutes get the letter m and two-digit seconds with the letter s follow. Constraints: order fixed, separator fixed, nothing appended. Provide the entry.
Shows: 19h34m55s
